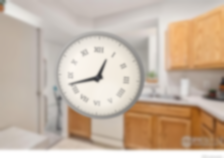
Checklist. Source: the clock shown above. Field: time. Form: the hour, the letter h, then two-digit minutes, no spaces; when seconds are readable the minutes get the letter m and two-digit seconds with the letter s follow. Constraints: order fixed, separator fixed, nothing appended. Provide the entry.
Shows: 12h42
